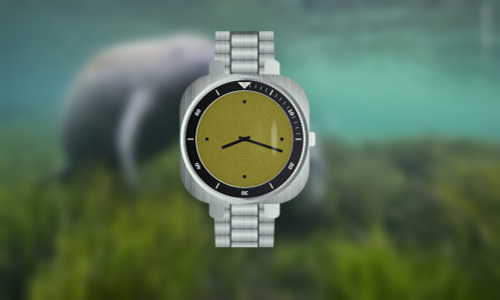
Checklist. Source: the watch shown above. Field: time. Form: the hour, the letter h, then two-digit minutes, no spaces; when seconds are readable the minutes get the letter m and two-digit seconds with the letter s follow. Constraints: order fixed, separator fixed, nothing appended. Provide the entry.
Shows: 8h18
